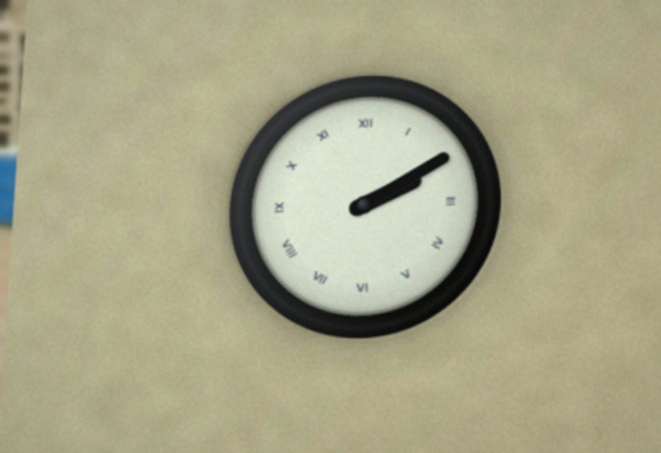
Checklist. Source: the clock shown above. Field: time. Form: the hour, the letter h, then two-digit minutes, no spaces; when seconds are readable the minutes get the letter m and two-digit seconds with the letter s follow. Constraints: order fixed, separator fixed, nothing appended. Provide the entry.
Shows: 2h10
